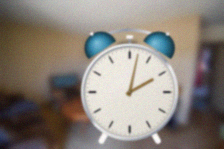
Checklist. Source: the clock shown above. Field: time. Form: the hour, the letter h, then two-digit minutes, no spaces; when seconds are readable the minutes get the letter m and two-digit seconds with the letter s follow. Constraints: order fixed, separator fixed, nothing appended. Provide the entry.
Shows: 2h02
